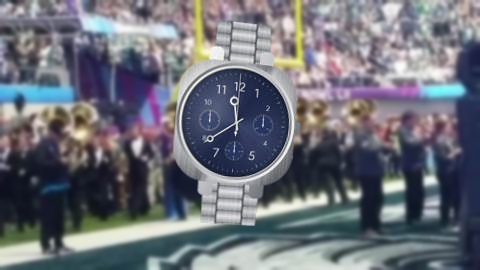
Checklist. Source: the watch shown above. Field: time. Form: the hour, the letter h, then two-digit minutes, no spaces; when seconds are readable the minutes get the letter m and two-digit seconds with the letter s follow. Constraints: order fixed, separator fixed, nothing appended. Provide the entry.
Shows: 11h39
